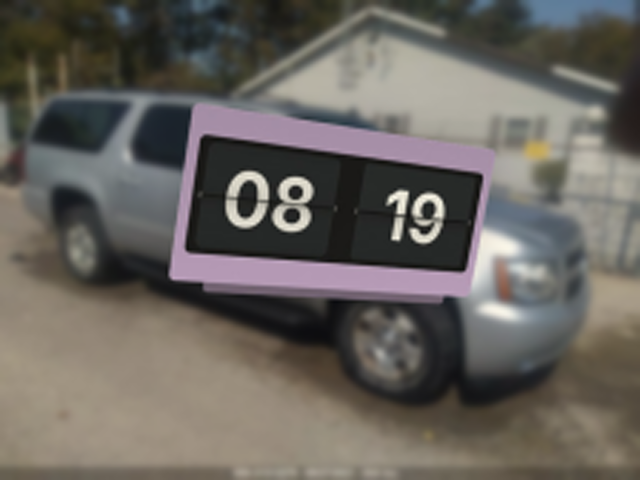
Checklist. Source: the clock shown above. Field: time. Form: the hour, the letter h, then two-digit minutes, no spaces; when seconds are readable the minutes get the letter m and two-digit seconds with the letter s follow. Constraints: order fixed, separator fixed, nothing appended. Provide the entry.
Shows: 8h19
